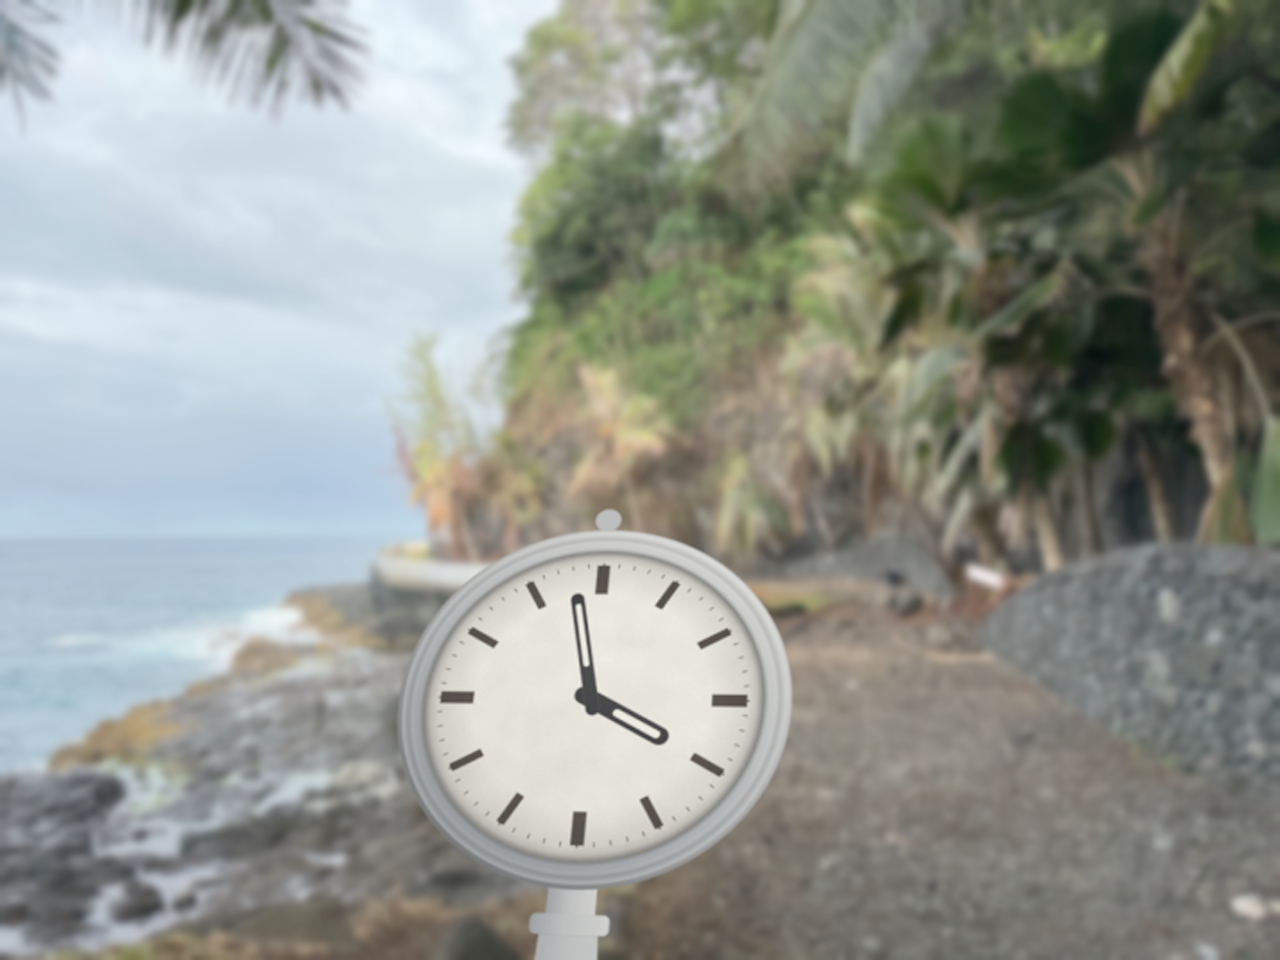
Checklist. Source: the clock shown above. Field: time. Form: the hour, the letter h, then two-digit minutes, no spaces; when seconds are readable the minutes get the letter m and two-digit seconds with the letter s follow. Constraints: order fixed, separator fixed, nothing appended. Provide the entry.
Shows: 3h58
